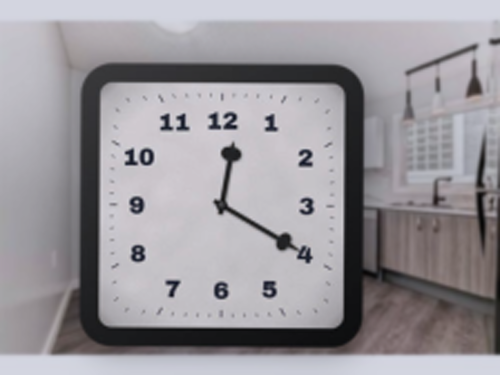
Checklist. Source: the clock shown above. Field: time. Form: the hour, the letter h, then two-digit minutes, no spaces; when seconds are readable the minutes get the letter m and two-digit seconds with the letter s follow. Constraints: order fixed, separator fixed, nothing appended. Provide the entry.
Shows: 12h20
